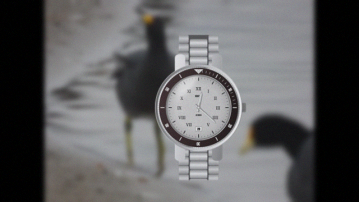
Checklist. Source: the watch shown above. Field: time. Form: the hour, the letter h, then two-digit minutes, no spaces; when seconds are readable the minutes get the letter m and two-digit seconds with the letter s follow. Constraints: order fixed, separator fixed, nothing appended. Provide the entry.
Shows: 12h22
